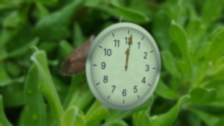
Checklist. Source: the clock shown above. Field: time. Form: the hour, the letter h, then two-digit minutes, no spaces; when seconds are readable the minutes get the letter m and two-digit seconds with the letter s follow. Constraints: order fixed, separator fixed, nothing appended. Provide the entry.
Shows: 12h01
